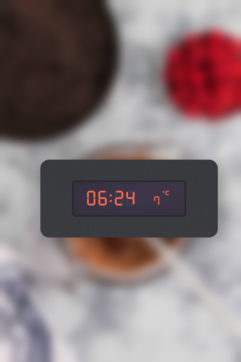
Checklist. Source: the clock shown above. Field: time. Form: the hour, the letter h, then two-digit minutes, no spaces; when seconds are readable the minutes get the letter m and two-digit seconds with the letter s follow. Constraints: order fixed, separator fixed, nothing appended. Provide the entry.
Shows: 6h24
